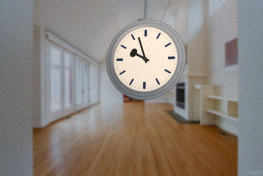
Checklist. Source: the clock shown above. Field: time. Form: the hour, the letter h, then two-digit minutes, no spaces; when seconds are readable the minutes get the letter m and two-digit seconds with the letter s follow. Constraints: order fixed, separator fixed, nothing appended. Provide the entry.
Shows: 9h57
